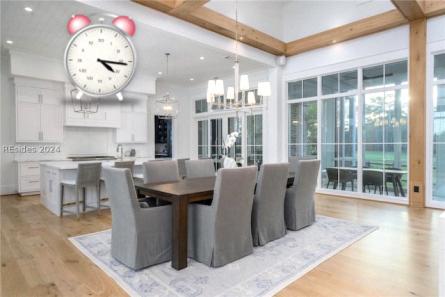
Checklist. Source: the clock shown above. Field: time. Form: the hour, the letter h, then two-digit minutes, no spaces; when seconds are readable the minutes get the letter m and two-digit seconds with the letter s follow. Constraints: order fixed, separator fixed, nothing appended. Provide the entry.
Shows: 4h16
